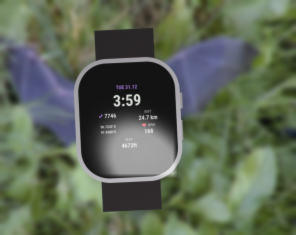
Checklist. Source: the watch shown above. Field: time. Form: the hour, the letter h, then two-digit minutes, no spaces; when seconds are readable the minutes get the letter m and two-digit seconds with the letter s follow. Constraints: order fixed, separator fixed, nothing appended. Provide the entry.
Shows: 3h59
